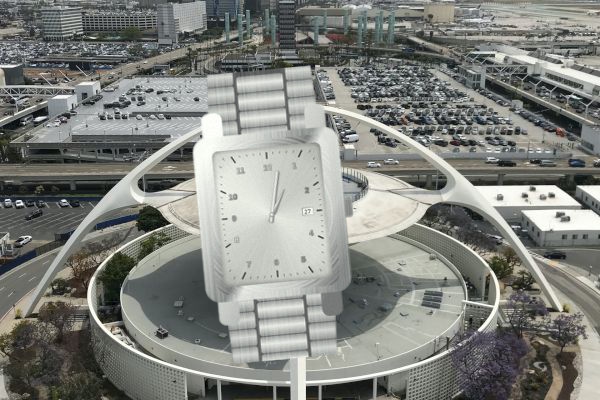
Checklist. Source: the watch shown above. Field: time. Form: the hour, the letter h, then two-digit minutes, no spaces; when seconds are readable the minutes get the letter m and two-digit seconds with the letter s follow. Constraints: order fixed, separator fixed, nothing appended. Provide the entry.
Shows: 1h02
